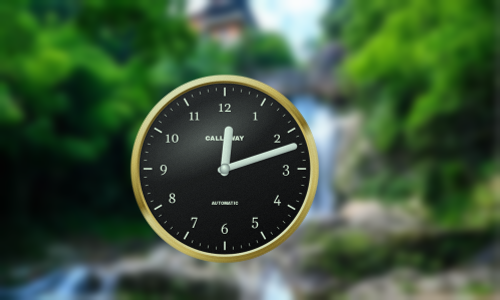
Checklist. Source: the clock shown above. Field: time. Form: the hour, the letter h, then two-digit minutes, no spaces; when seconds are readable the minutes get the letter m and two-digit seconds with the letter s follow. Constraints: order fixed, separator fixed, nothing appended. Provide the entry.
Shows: 12h12
